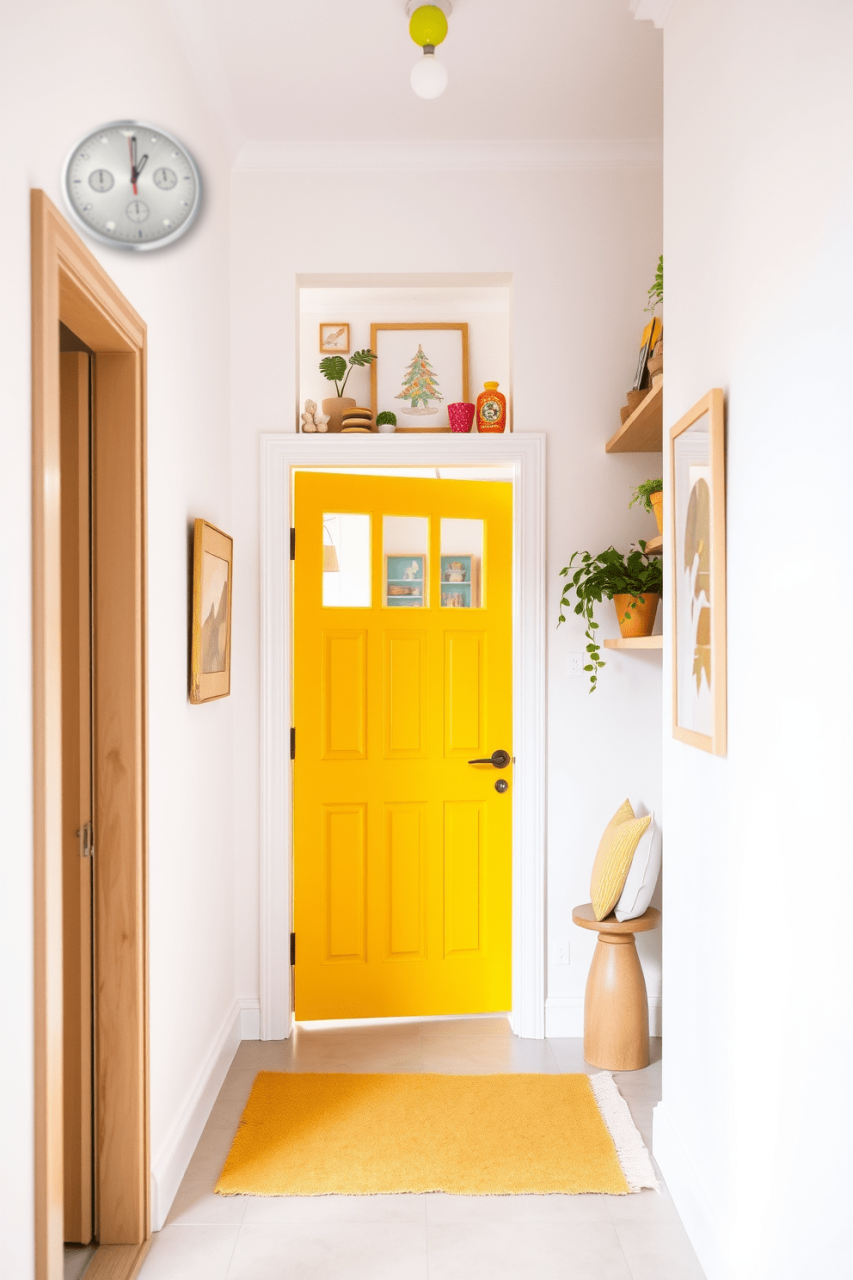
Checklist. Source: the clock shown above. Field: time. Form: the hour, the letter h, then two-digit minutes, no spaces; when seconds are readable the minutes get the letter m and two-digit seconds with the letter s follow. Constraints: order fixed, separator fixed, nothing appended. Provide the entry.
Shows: 1h01
